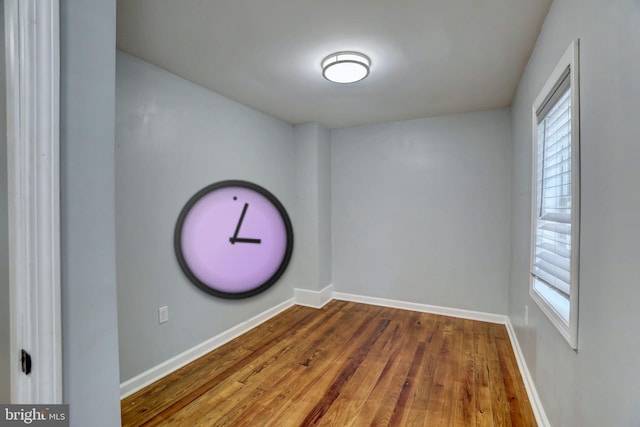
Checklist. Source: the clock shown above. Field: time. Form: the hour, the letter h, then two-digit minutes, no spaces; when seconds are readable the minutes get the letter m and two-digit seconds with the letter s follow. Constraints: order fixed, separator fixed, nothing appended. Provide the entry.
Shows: 3h03
